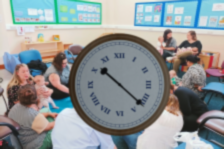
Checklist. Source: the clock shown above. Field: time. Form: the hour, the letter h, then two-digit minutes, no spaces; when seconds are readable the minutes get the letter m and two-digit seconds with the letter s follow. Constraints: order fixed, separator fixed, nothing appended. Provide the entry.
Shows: 10h22
